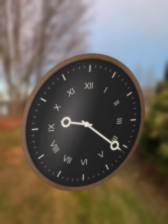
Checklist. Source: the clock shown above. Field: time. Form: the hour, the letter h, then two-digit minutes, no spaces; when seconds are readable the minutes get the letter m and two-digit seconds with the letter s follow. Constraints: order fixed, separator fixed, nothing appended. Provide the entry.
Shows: 9h21
